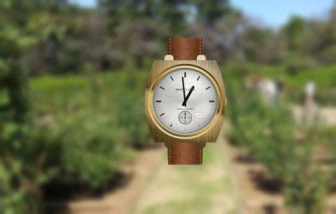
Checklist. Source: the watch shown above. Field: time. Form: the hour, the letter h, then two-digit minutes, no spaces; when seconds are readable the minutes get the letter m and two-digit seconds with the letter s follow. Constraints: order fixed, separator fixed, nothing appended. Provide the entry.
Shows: 12h59
